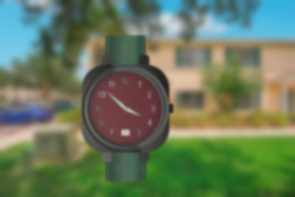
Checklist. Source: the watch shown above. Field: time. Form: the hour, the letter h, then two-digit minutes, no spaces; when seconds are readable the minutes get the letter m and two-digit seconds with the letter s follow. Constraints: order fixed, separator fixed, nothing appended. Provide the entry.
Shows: 3h52
